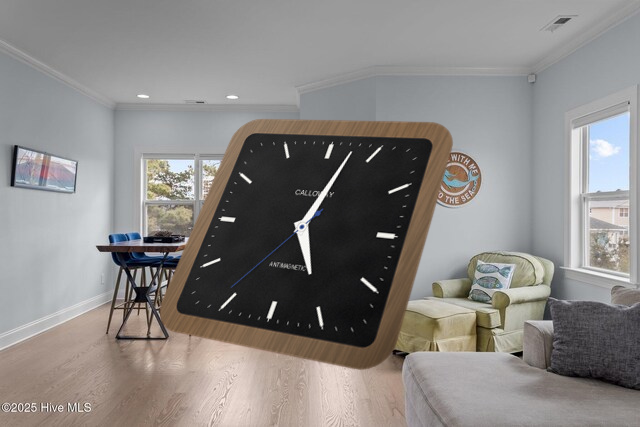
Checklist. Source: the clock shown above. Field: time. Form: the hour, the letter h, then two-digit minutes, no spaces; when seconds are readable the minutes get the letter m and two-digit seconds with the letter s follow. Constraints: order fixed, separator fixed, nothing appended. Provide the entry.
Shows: 5h02m36s
